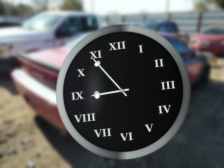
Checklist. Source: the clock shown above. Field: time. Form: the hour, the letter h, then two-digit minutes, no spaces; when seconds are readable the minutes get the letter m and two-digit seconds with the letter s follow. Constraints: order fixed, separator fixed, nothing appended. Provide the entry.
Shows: 8h54
